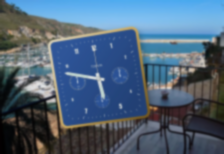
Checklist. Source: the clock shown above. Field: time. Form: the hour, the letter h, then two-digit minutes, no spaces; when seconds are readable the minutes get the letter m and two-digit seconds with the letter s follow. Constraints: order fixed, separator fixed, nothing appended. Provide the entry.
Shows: 5h48
